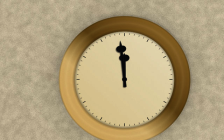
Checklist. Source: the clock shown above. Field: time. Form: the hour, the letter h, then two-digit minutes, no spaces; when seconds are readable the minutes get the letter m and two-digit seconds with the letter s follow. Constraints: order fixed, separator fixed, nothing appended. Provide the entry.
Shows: 11h59
